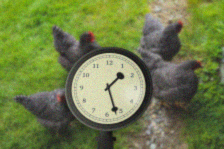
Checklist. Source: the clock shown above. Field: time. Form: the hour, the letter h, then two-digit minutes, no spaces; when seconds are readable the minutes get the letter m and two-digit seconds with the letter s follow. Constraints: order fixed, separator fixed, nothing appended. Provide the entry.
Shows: 1h27
